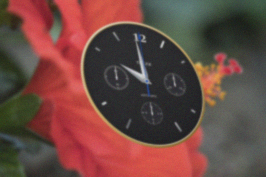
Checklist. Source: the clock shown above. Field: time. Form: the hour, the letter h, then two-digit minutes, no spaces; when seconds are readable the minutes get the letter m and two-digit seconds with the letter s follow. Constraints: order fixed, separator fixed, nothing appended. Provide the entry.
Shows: 9h59
